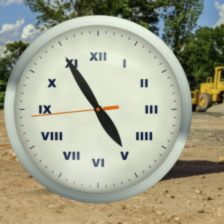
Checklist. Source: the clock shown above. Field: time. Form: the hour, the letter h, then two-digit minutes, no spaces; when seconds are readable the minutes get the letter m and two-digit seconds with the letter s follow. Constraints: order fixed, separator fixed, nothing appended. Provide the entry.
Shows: 4h54m44s
